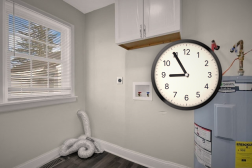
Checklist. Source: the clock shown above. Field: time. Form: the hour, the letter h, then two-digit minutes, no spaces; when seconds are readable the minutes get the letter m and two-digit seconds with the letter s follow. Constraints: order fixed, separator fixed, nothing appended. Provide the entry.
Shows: 8h55
